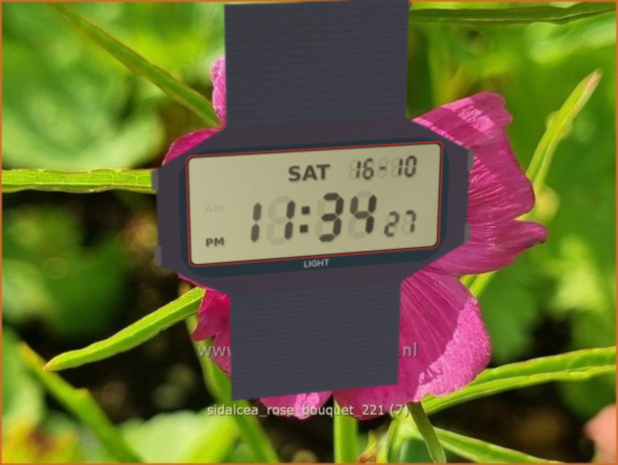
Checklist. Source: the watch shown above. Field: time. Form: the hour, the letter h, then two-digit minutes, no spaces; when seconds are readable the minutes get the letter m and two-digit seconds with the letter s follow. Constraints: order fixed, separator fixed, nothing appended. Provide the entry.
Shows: 11h34m27s
